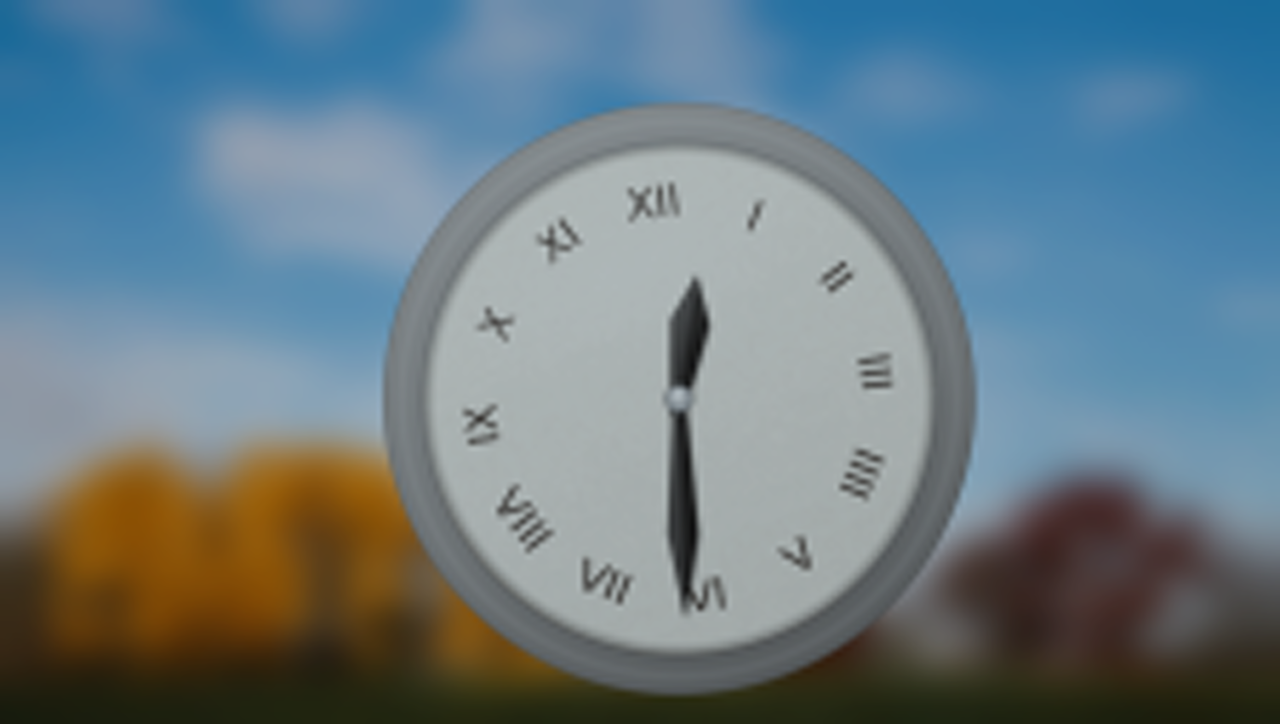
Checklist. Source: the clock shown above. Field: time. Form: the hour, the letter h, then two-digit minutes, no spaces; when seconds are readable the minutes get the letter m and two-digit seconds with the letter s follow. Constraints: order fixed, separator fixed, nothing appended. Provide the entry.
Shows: 12h31
